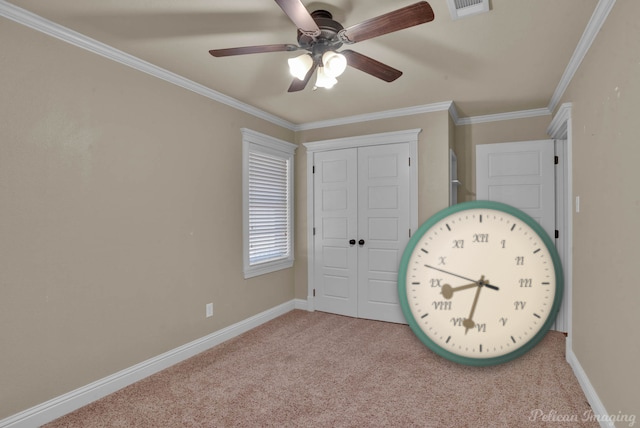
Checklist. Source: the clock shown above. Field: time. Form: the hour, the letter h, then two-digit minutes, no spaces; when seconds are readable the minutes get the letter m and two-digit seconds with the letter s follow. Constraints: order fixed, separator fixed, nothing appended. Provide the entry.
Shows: 8h32m48s
